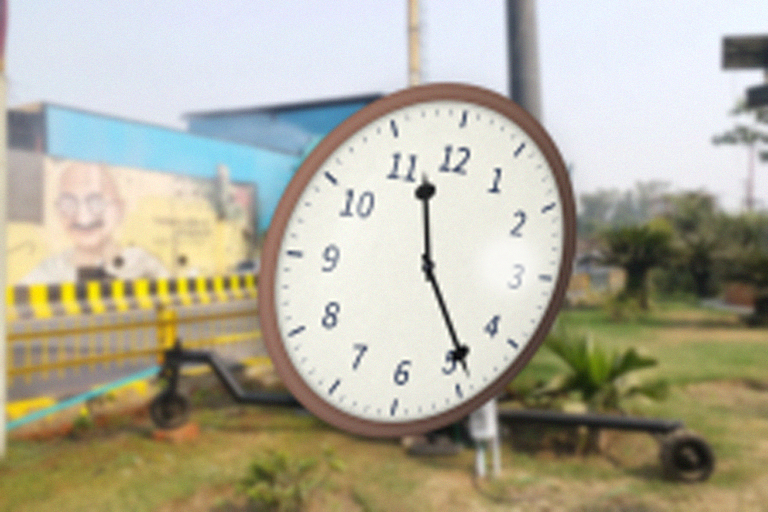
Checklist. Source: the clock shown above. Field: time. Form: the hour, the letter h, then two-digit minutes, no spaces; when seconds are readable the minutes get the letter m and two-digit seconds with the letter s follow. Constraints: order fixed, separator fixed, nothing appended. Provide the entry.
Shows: 11h24
